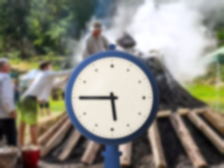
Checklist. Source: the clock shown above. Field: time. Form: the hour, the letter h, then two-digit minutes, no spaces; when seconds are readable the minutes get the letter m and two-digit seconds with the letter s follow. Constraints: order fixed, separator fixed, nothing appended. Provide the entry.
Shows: 5h45
